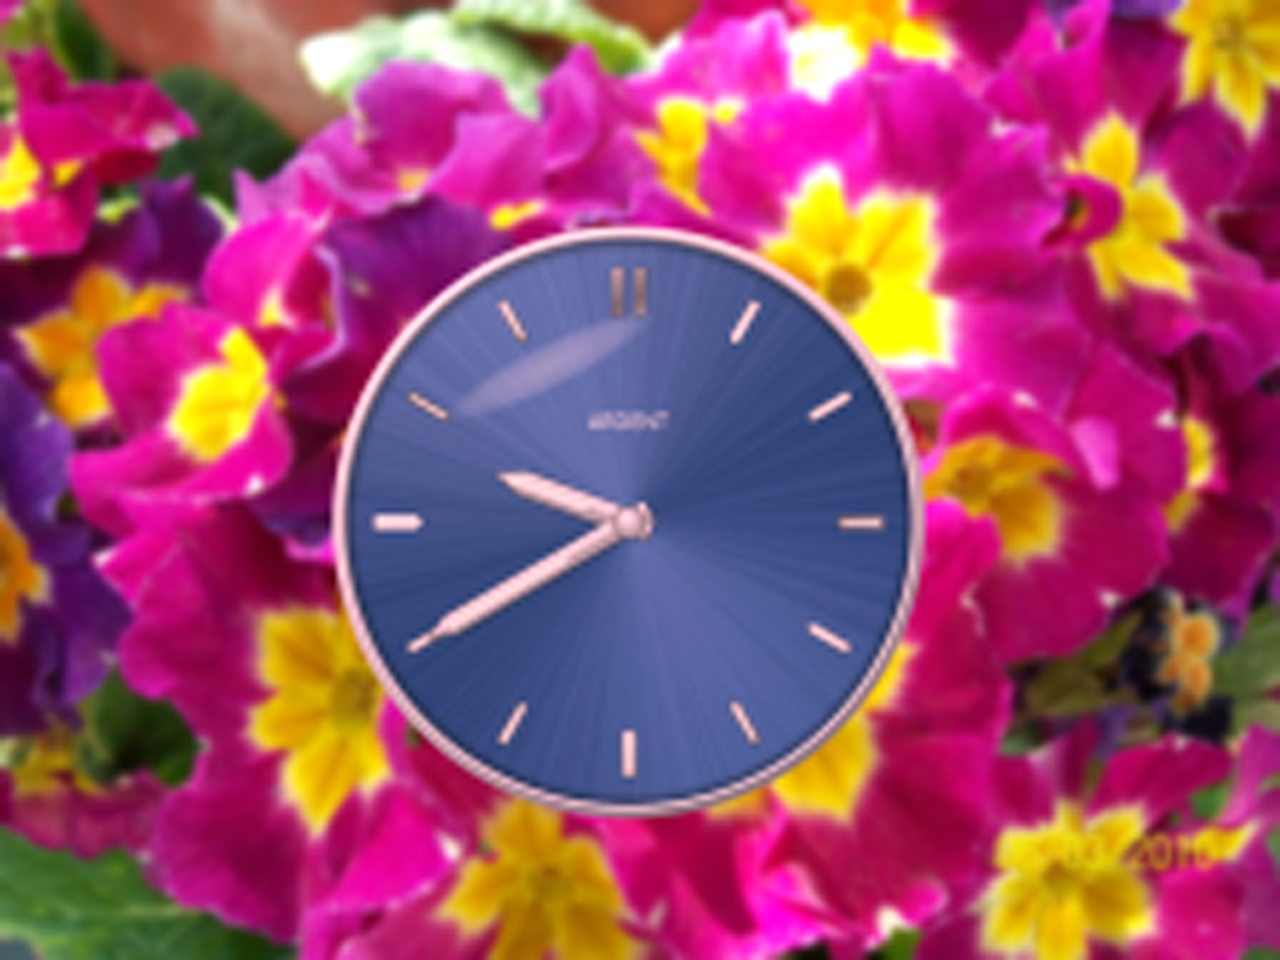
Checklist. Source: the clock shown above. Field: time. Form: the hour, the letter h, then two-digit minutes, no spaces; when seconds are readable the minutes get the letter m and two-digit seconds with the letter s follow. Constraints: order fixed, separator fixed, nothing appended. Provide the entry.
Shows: 9h40
